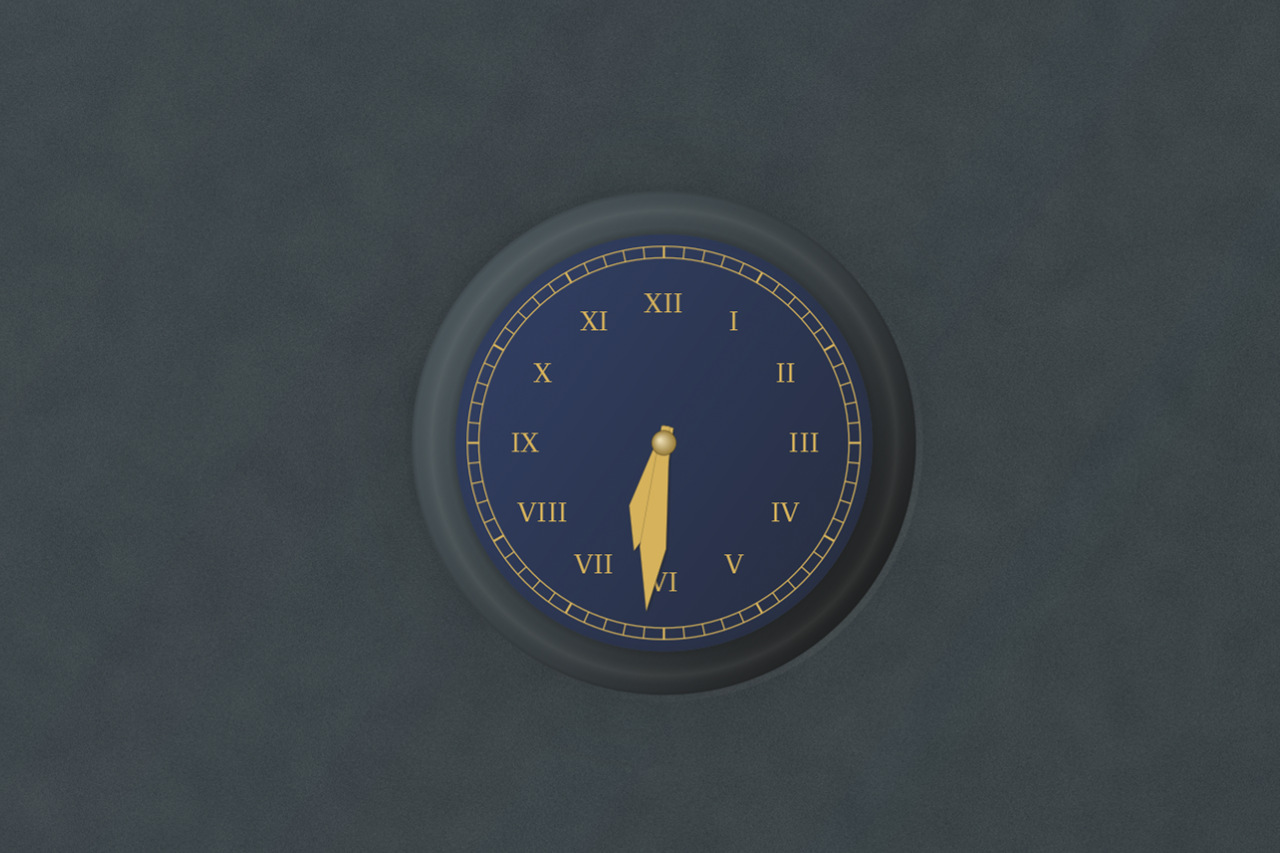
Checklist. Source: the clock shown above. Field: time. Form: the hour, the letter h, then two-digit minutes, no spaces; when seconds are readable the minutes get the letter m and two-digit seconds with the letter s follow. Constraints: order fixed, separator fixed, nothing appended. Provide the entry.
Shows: 6h31
